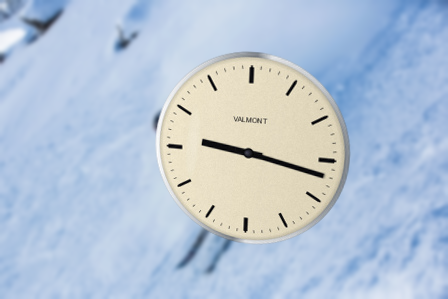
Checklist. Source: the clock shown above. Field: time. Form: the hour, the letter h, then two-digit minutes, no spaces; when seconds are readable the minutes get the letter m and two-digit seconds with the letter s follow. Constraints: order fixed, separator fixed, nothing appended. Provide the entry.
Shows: 9h17
